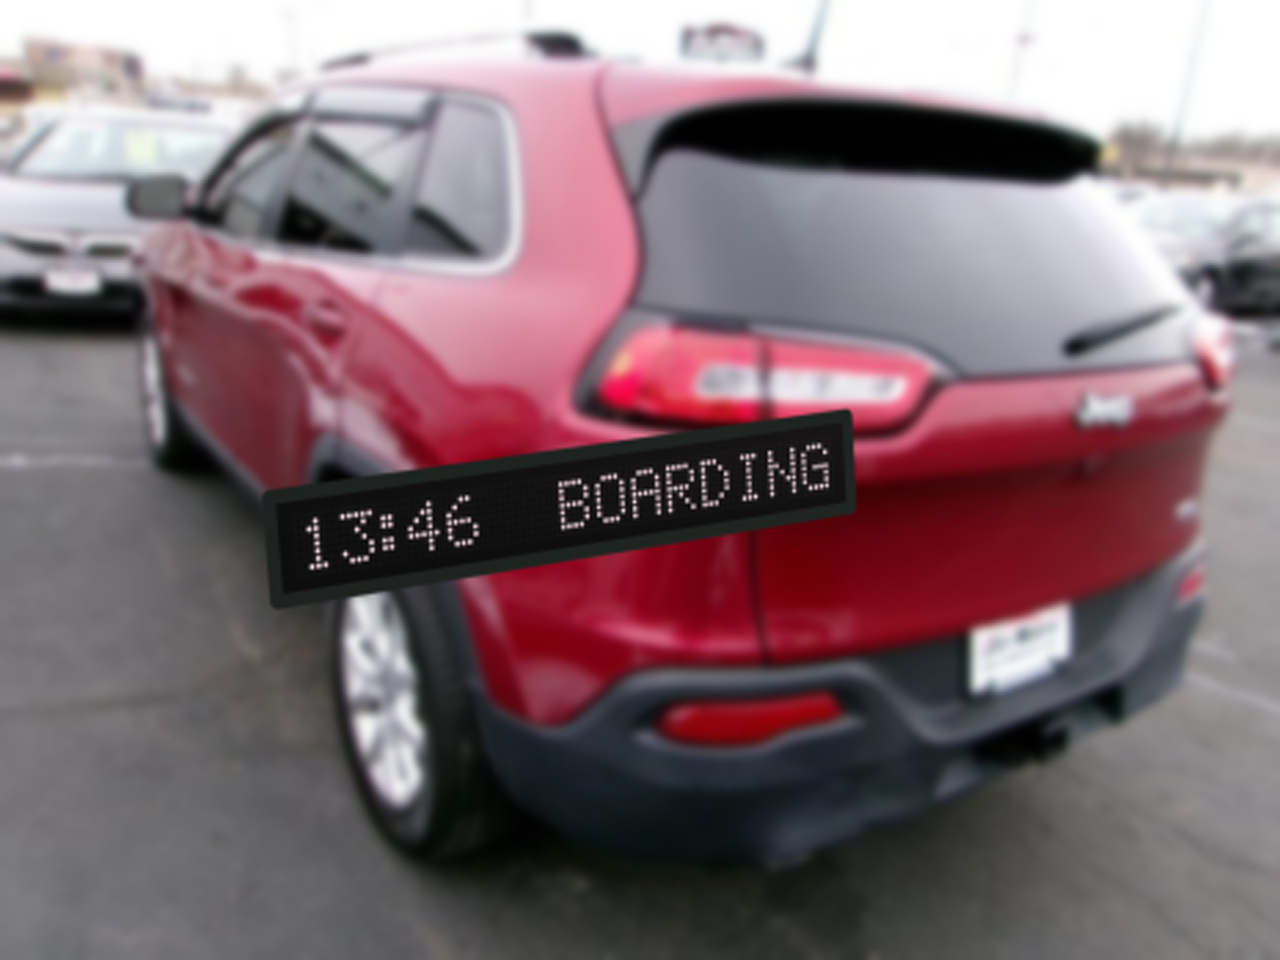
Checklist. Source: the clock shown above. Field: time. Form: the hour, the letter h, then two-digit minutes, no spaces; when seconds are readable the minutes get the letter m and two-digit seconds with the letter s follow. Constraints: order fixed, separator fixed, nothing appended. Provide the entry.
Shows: 13h46
